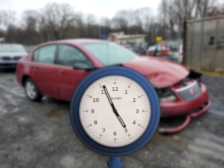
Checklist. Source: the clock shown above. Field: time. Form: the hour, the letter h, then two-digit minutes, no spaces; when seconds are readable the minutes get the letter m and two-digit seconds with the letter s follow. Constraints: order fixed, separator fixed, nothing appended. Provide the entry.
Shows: 4h56
